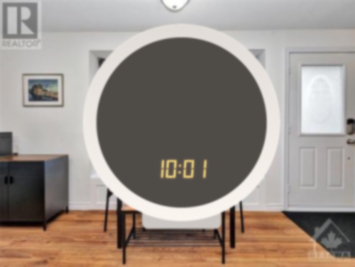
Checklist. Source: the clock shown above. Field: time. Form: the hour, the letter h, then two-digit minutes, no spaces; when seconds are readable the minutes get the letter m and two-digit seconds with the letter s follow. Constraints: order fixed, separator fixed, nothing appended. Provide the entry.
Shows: 10h01
